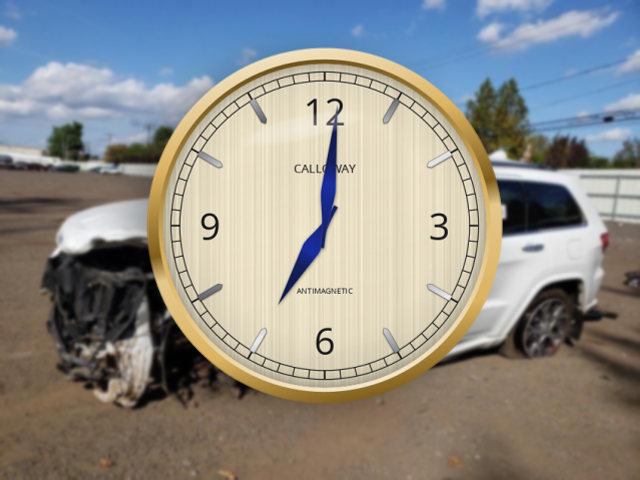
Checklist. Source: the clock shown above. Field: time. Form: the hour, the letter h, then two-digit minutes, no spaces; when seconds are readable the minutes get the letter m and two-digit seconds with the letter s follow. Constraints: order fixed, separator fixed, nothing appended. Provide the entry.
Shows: 7h01
